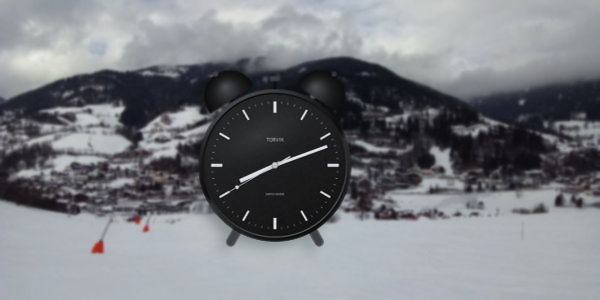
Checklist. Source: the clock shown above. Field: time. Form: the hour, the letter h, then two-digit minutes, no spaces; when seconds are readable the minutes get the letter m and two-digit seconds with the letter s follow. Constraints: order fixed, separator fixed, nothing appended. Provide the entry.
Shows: 8h11m40s
